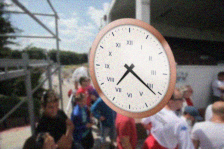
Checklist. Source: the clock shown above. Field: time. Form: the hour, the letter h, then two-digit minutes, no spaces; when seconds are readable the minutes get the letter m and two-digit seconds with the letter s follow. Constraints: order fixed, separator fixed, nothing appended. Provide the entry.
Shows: 7h21
